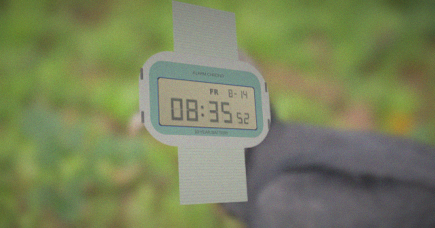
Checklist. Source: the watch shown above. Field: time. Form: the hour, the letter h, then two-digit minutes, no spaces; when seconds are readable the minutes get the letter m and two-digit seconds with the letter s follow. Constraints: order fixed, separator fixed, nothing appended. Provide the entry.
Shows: 8h35m52s
